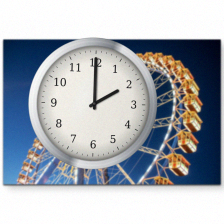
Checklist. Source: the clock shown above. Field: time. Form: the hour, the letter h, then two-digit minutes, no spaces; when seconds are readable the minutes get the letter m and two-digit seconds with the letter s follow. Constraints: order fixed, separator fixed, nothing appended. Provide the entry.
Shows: 2h00
